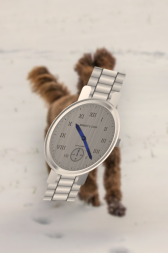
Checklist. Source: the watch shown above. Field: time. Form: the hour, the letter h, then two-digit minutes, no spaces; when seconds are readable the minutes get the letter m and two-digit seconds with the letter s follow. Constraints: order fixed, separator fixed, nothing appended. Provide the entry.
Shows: 10h23
